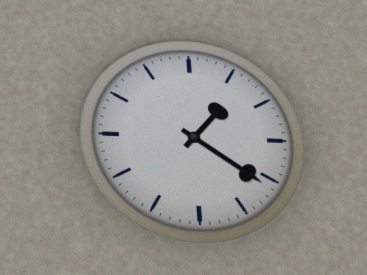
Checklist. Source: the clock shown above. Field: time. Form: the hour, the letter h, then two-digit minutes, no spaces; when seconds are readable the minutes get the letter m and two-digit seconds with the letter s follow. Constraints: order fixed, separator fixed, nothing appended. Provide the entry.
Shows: 1h21
